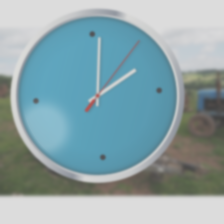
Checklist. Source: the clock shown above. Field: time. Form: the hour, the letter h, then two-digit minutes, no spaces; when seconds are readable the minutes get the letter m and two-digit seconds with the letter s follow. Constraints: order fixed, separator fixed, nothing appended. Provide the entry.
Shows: 2h01m07s
